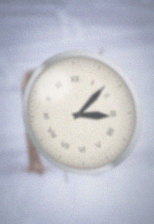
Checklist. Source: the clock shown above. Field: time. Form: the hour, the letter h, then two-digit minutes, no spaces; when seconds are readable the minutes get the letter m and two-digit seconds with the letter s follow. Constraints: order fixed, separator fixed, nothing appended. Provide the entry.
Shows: 3h08
